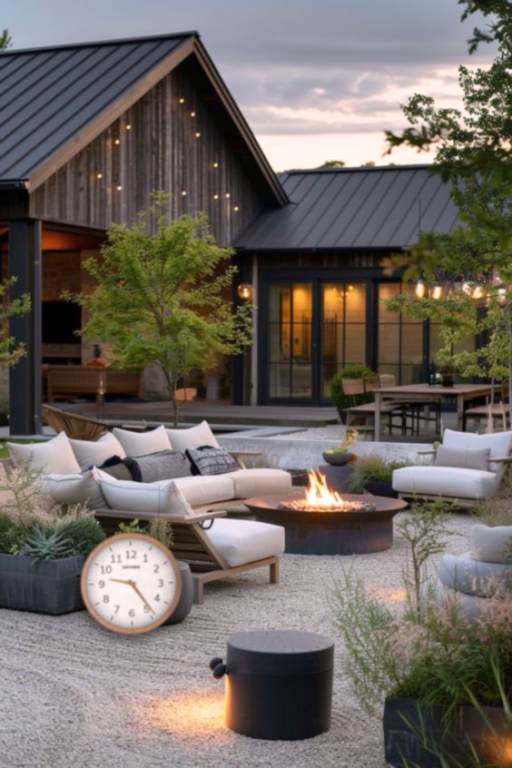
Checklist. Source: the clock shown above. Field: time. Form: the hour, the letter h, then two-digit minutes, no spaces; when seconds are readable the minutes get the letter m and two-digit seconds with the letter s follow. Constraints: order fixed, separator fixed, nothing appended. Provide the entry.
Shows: 9h24
